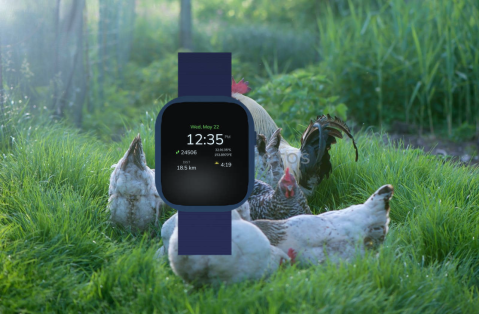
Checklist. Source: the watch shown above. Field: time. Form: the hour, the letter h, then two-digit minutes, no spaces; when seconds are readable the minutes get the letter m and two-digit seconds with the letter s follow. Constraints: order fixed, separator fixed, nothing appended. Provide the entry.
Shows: 12h35
